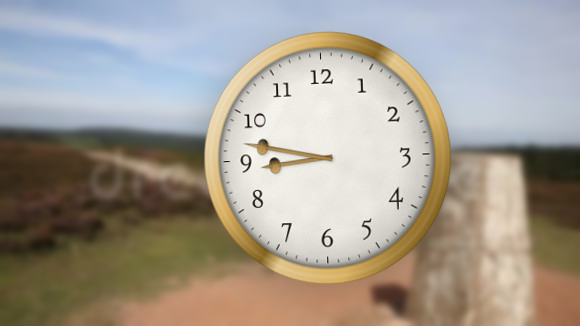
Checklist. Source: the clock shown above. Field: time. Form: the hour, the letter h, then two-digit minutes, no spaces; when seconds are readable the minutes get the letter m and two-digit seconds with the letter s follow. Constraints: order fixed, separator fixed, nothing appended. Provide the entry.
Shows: 8h47
